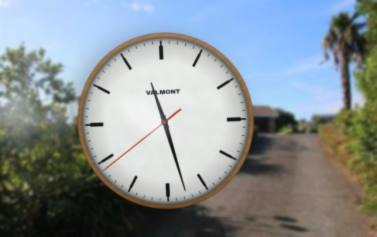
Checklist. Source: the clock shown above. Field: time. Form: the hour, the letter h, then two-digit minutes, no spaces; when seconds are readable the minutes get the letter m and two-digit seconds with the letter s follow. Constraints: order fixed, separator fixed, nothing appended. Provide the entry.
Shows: 11h27m39s
